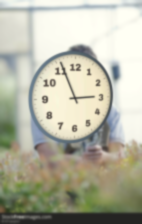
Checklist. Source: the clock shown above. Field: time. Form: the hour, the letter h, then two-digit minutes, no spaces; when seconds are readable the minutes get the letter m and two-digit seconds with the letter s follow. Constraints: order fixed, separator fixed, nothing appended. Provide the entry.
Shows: 2h56
